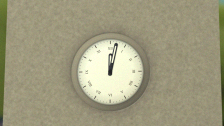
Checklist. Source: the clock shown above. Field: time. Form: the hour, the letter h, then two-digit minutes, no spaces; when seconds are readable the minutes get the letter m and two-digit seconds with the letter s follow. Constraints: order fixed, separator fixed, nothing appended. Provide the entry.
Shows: 12h02
